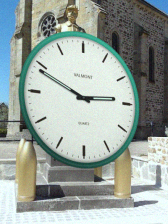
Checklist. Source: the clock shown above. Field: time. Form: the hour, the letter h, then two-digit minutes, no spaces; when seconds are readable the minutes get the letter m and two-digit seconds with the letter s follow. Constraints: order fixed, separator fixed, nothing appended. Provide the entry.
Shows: 2h49
